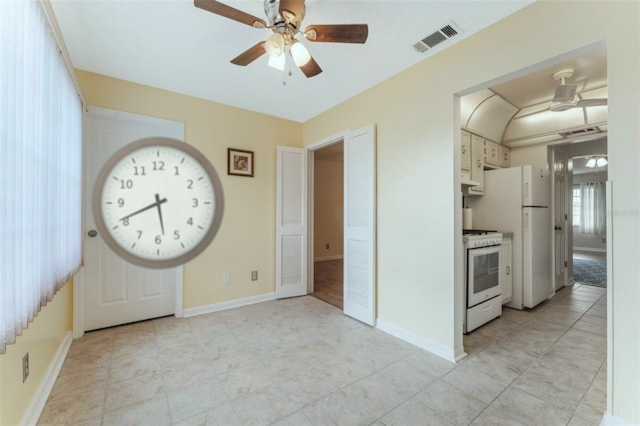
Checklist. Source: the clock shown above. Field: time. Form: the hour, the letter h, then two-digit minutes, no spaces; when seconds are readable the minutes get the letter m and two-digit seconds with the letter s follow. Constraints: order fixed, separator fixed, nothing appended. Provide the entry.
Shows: 5h41
